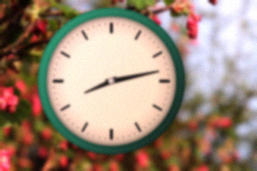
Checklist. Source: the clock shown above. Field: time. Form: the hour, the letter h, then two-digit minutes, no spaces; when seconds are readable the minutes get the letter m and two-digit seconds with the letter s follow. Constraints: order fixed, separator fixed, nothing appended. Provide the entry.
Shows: 8h13
